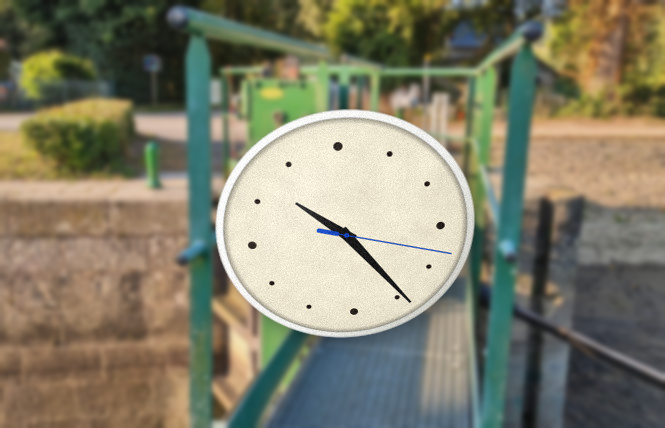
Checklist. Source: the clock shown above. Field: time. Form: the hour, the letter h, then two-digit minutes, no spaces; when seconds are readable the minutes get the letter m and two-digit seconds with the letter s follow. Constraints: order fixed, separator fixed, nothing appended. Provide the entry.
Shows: 10h24m18s
